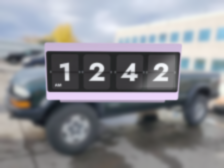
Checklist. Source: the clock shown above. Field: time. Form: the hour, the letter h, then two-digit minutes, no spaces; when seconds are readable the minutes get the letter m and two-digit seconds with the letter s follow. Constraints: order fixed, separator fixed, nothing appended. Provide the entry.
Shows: 12h42
